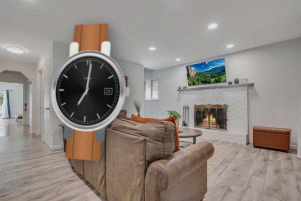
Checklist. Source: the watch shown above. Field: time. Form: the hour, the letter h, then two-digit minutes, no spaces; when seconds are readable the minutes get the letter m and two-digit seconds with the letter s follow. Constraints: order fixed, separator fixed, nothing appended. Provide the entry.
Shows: 7h01
